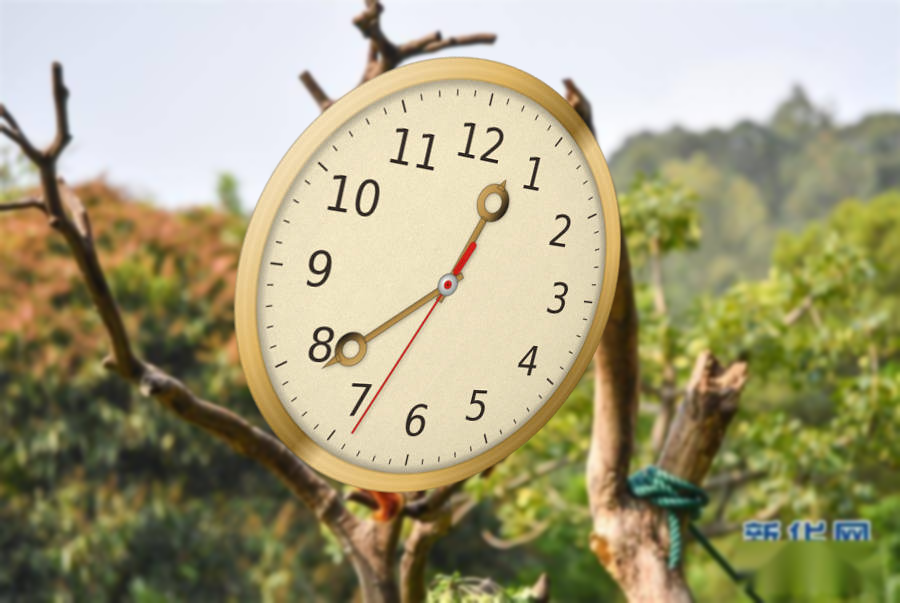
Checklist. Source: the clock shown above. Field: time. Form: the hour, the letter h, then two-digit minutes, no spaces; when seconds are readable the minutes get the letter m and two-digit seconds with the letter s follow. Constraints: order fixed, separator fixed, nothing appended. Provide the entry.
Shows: 12h38m34s
